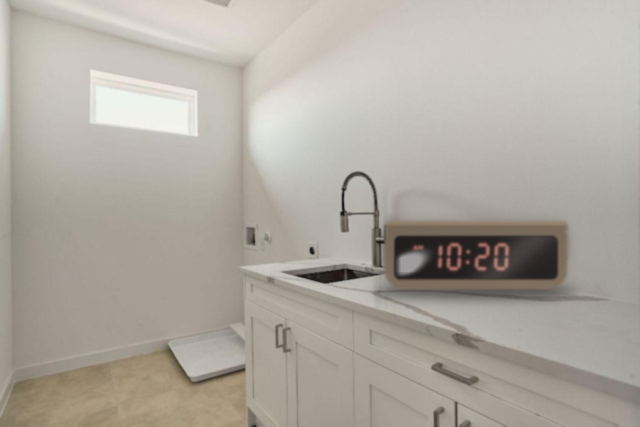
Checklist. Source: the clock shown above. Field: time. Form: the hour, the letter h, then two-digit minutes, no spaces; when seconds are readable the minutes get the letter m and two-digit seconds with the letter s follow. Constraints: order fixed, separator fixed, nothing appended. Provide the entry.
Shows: 10h20
